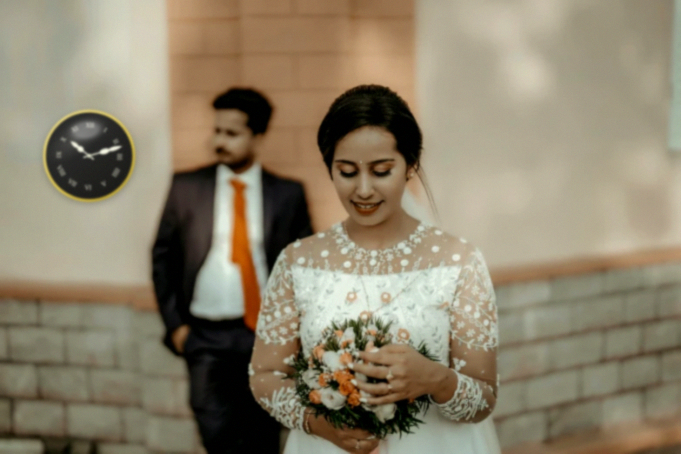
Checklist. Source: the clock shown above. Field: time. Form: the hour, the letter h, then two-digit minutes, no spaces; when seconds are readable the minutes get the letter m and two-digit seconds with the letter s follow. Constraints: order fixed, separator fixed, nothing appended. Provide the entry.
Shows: 10h12
